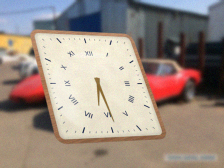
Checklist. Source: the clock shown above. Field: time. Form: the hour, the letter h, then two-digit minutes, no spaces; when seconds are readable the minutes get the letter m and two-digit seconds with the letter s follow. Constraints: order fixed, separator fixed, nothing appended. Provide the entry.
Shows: 6h29
